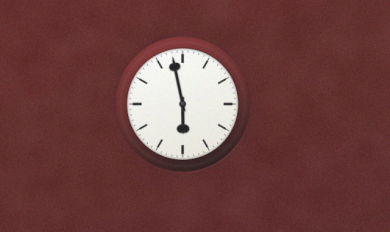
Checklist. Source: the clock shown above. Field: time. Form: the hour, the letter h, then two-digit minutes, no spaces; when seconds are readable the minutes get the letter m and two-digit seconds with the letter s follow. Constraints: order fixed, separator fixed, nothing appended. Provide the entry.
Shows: 5h58
